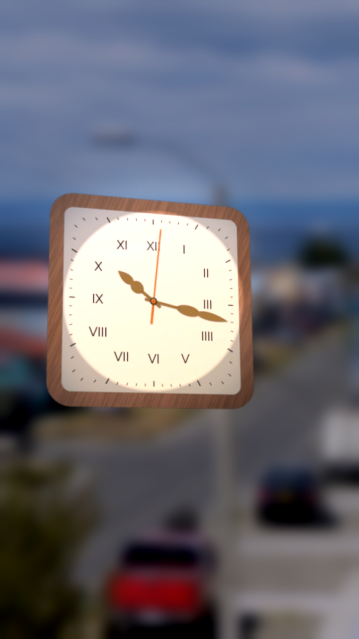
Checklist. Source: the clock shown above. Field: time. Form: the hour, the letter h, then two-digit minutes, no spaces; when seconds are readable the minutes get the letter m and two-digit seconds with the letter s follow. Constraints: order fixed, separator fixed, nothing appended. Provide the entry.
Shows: 10h17m01s
